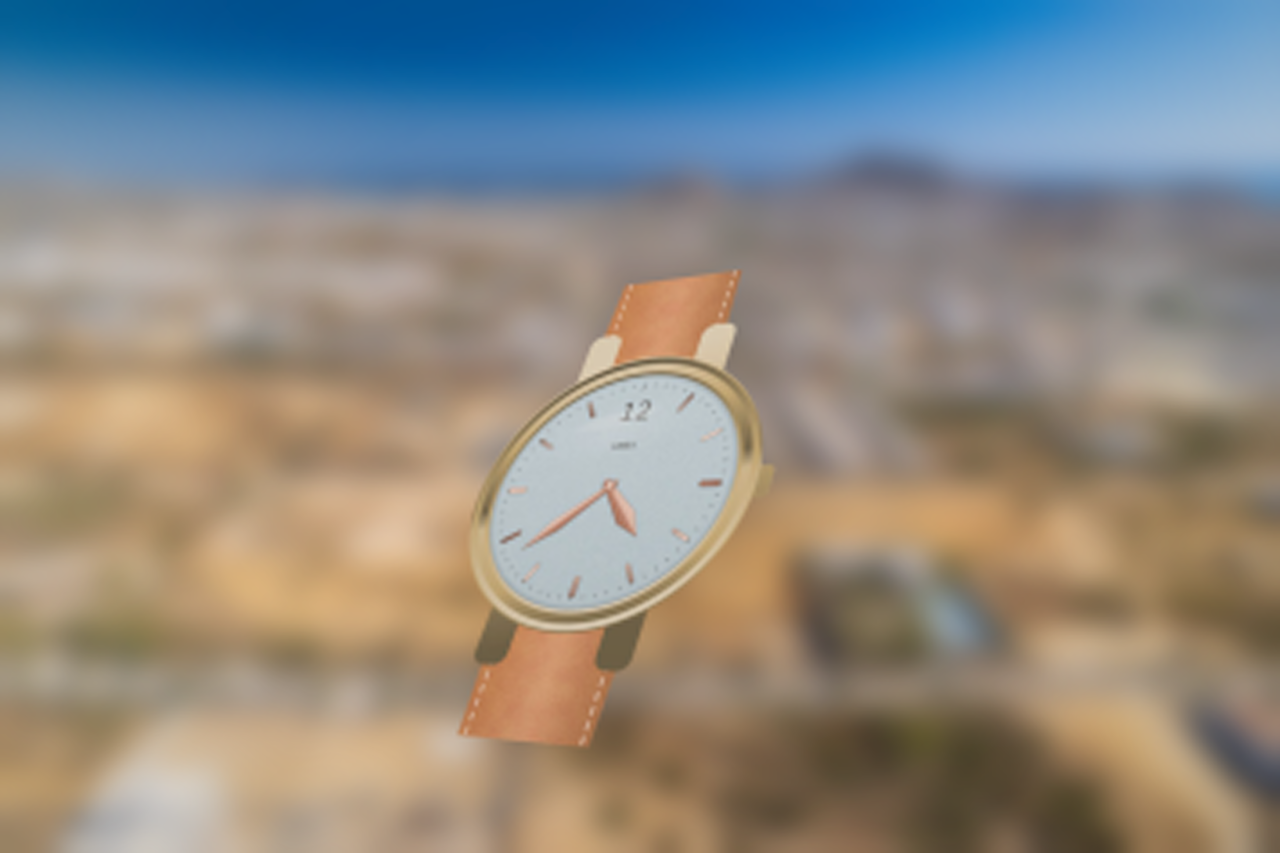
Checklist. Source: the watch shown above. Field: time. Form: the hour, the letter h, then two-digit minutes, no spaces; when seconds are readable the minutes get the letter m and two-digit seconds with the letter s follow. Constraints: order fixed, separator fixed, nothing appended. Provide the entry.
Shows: 4h38
